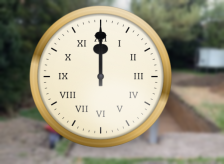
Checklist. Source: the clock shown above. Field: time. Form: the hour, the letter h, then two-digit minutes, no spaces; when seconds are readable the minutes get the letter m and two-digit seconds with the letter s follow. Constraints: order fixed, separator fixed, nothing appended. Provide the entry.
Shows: 12h00
